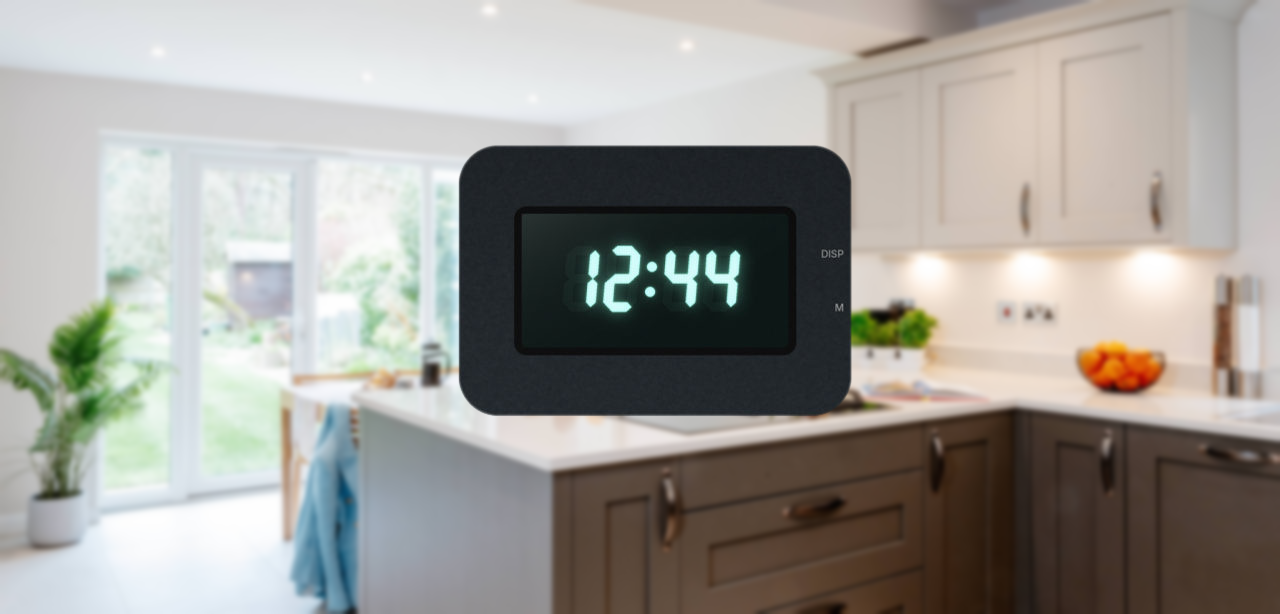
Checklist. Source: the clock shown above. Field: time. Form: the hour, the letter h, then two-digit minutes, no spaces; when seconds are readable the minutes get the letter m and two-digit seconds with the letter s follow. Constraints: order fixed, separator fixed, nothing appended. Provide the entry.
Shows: 12h44
